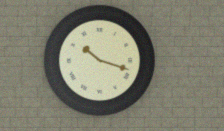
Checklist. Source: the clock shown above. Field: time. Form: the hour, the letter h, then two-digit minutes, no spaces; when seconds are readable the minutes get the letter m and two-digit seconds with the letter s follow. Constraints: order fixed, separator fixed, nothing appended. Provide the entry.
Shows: 10h18
